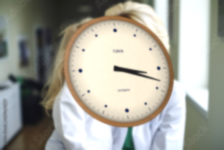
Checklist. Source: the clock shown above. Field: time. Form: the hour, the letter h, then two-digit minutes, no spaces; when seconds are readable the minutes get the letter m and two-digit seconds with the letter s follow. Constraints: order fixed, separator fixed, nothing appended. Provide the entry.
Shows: 3h18
